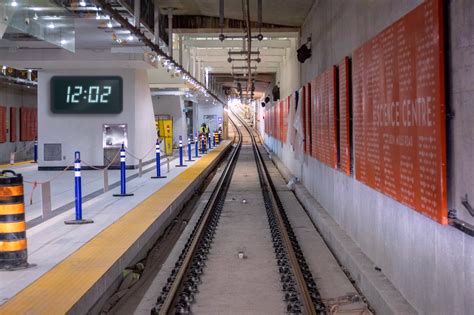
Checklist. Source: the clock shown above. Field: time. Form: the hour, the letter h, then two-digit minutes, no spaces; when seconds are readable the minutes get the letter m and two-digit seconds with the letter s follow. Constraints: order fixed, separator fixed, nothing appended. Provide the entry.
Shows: 12h02
